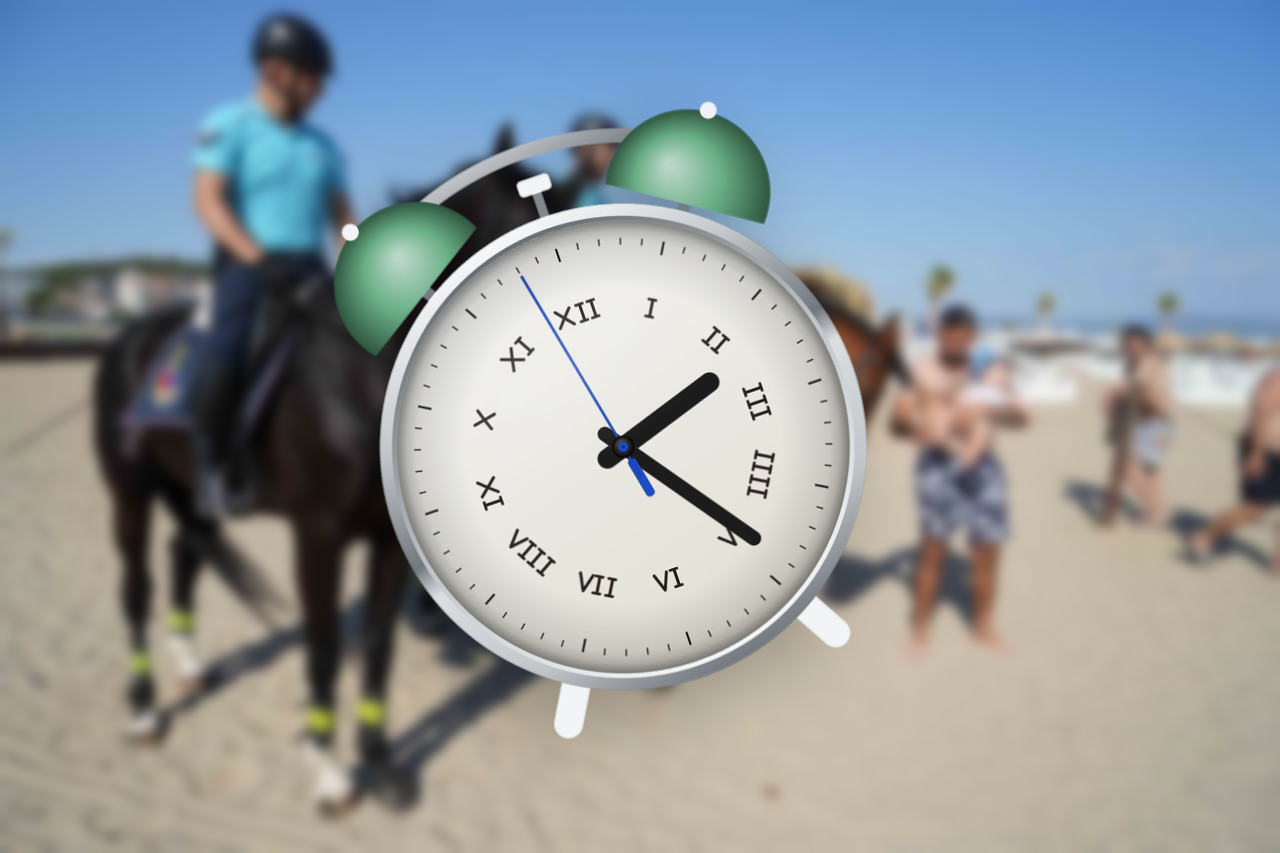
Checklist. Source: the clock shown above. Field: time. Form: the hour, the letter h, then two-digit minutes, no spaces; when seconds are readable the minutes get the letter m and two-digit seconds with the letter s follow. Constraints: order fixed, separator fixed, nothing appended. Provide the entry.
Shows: 2h23m58s
